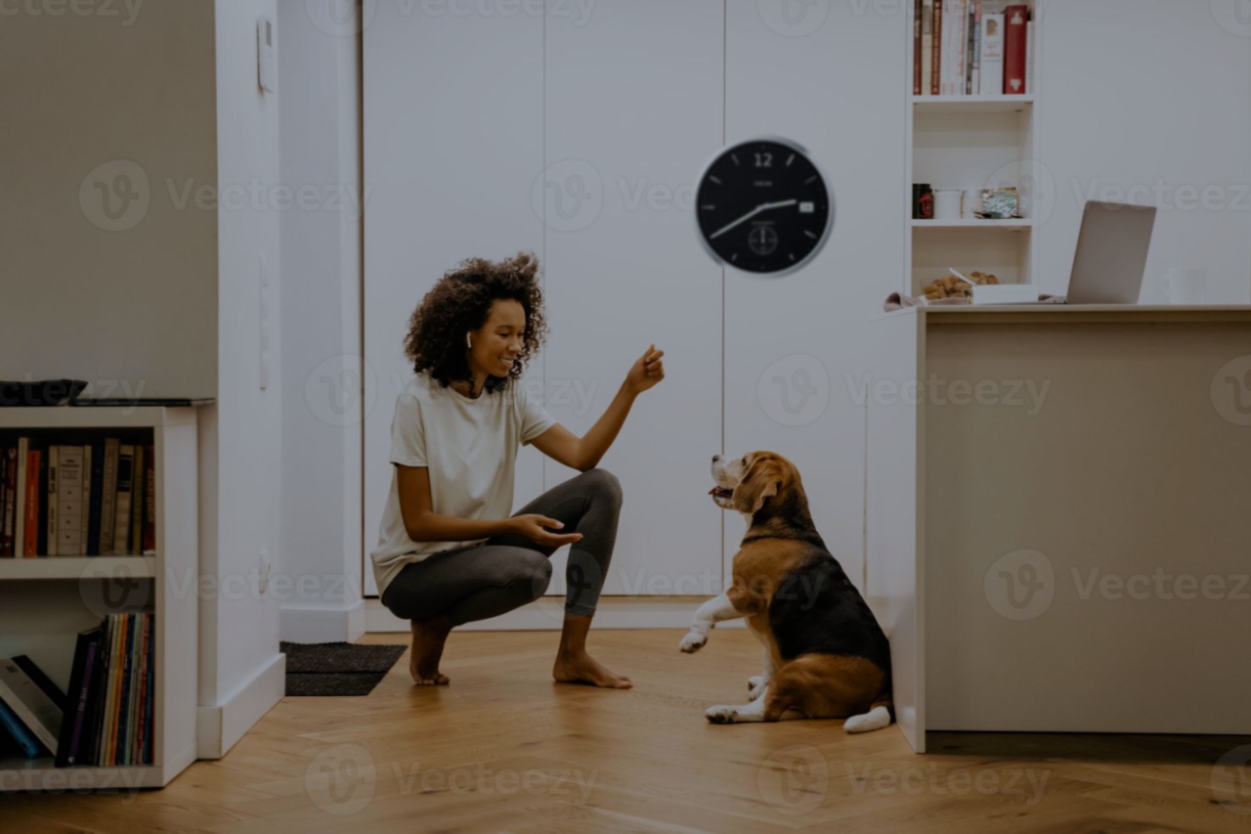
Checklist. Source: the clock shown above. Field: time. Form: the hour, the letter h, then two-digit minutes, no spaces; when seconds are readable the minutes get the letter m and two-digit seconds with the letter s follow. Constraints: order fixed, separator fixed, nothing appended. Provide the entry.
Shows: 2h40
